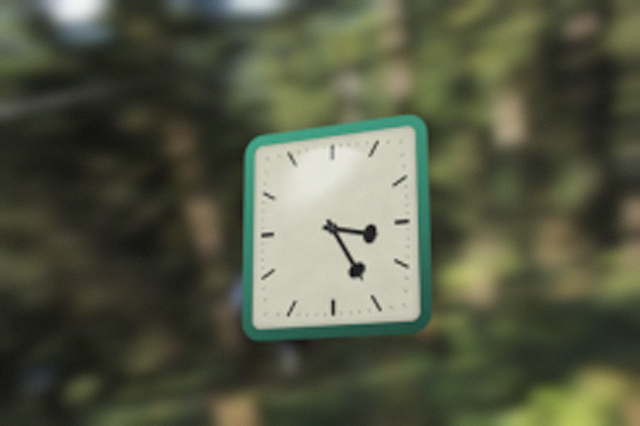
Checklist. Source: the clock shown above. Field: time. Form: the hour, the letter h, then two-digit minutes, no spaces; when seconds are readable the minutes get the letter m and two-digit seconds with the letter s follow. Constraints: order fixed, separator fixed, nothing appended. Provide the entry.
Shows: 3h25
